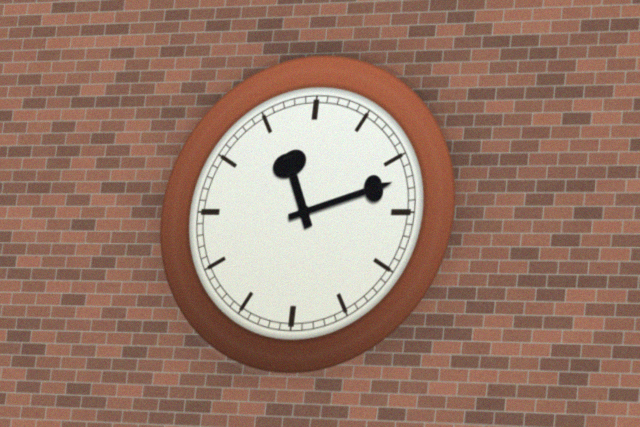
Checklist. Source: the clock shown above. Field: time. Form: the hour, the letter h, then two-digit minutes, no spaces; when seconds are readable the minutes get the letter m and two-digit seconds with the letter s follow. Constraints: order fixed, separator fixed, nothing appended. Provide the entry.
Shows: 11h12
